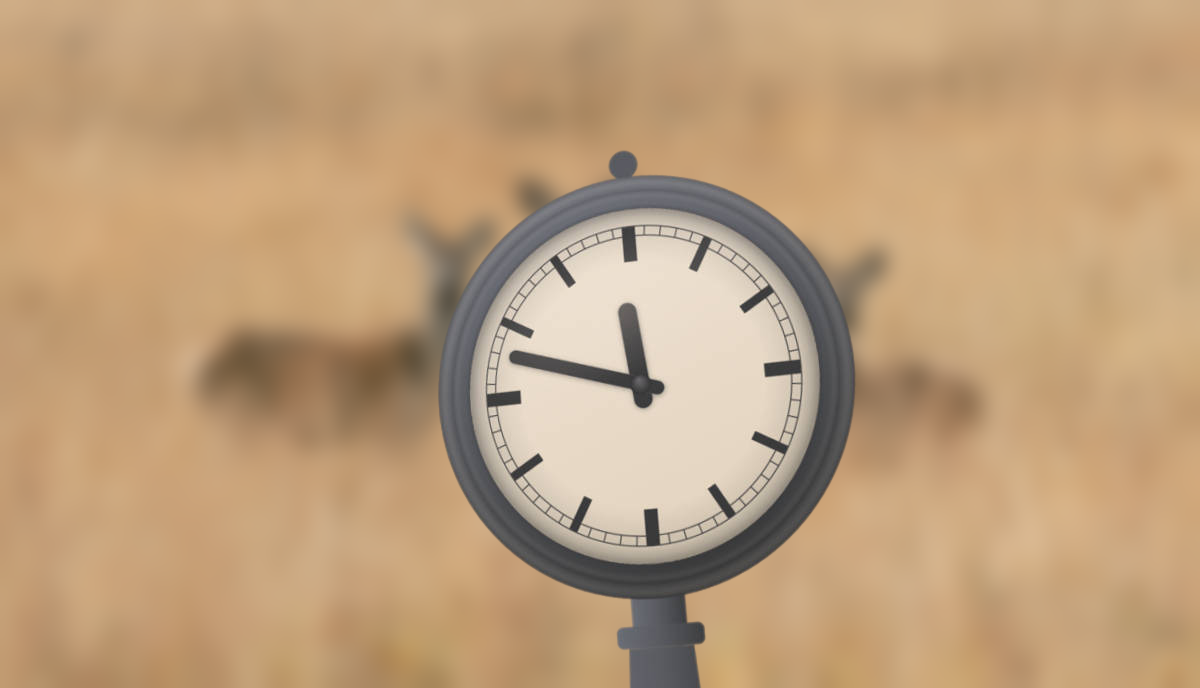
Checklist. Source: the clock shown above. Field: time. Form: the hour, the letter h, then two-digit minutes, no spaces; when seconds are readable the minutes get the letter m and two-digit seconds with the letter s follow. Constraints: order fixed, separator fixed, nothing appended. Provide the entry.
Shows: 11h48
